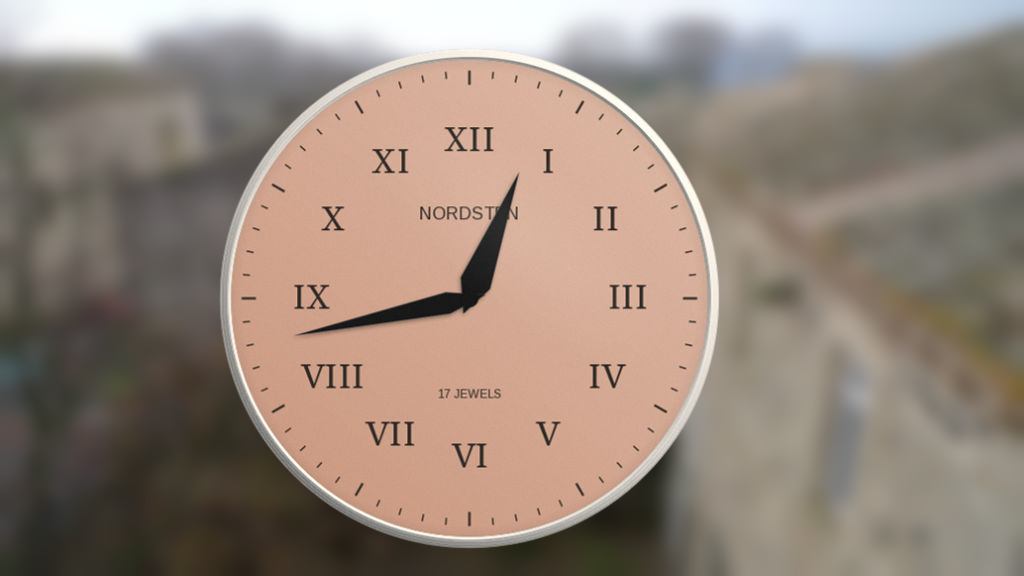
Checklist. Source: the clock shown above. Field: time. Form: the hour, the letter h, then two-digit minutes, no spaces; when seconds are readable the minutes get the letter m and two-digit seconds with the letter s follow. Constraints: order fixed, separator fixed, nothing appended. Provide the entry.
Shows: 12h43
